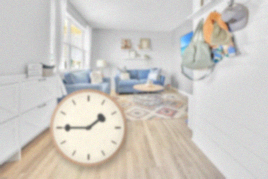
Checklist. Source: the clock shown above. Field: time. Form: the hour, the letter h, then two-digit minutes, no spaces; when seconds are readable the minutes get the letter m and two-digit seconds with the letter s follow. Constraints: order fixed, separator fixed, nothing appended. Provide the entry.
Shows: 1h45
